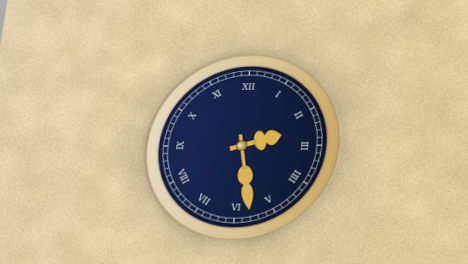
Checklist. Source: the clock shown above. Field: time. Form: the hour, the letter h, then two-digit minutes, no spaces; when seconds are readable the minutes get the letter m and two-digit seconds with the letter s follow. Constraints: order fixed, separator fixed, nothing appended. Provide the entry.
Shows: 2h28
